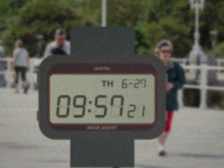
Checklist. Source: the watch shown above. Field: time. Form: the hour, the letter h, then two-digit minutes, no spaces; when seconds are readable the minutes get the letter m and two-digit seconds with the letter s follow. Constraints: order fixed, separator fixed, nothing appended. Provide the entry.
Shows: 9h57m21s
